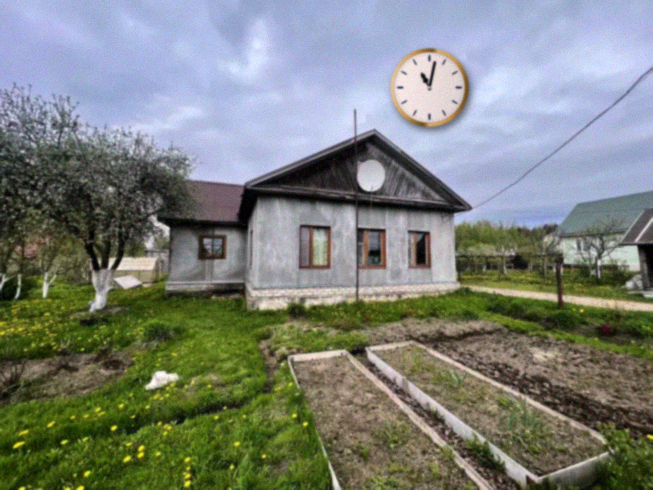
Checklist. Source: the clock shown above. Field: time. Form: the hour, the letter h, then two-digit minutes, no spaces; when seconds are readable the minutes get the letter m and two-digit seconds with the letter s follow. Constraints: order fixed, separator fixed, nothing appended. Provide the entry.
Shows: 11h02
